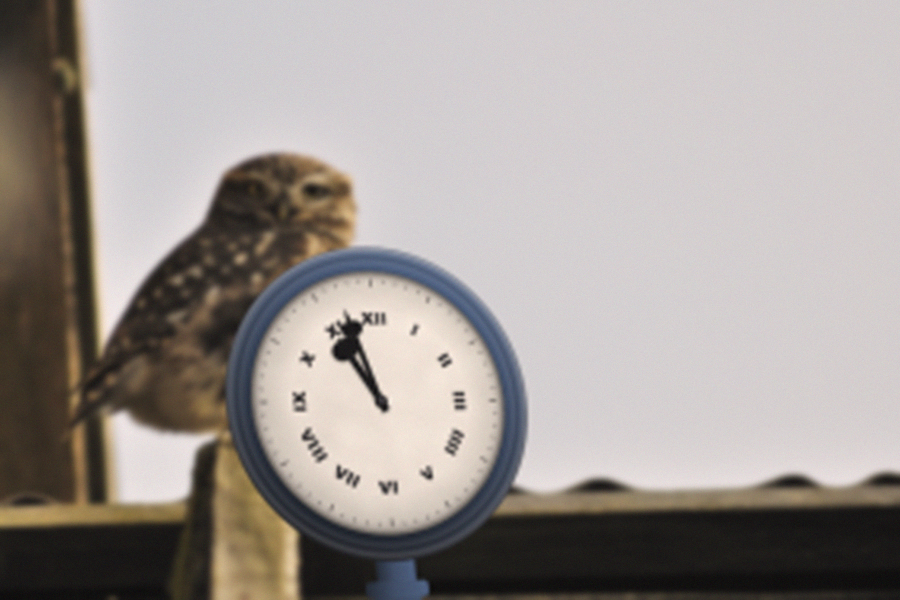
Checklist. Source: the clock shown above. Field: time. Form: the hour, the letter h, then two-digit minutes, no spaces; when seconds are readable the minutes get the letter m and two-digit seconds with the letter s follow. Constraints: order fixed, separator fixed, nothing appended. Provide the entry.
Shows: 10h57
